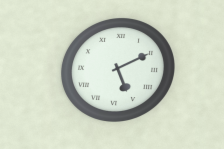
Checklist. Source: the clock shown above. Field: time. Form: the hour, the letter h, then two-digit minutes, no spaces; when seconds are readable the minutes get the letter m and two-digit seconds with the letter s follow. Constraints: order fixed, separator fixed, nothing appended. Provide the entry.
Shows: 5h10
